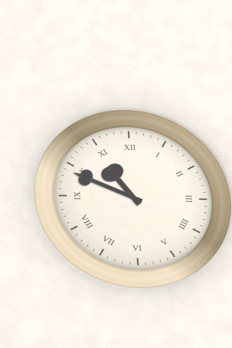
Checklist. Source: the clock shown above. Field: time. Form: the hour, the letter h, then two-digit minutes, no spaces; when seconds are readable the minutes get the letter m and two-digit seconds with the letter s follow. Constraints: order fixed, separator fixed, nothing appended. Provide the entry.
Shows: 10h49
